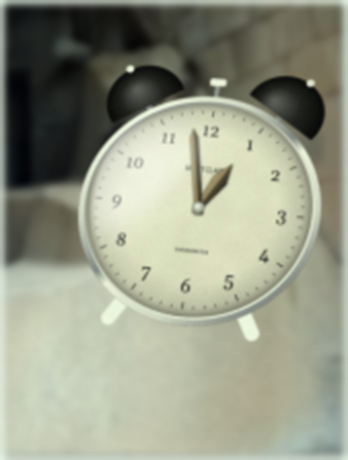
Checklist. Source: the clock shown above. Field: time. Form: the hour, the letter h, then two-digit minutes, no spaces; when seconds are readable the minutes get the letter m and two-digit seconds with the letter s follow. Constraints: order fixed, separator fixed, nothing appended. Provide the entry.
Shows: 12h58
